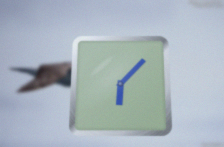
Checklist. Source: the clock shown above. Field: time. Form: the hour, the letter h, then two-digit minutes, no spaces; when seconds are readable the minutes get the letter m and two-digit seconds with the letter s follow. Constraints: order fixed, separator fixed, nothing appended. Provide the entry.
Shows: 6h07
